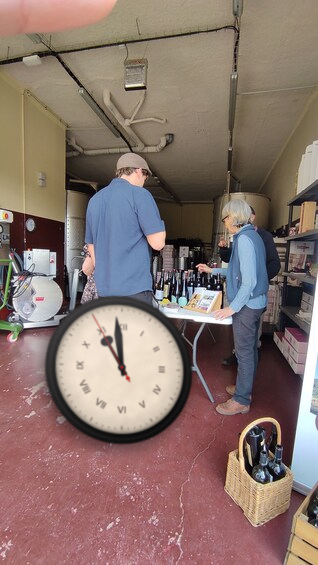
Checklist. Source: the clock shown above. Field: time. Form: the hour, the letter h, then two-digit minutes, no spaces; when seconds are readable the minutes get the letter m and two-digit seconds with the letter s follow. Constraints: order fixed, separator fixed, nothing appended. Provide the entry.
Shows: 10h58m55s
